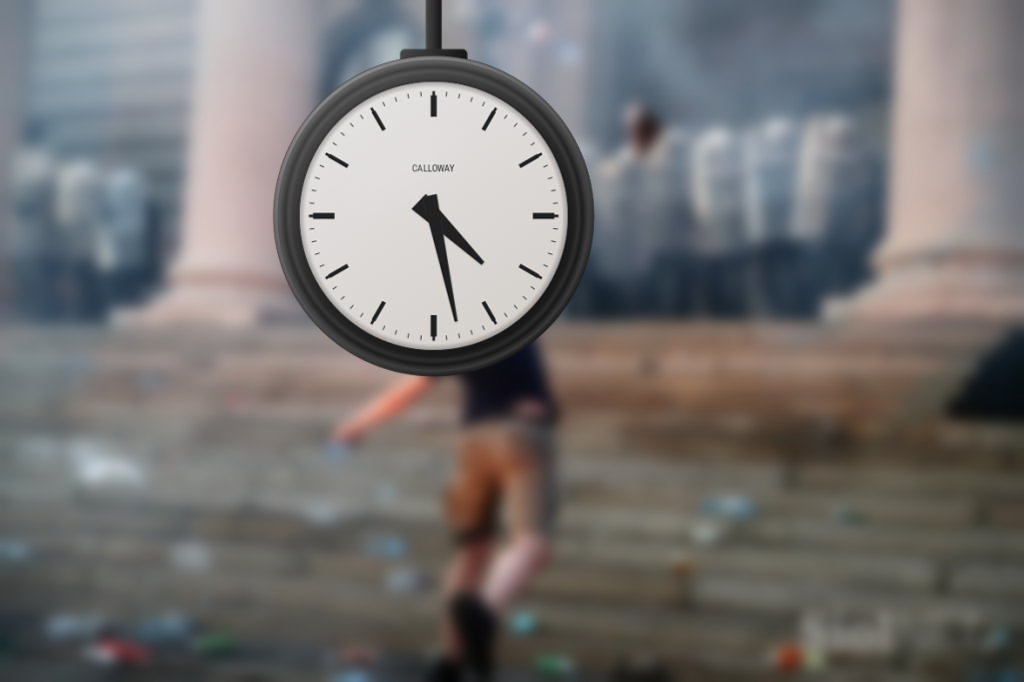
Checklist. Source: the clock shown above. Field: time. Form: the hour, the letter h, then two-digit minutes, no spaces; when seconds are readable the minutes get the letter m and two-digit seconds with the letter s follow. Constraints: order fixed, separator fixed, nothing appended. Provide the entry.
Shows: 4h28
